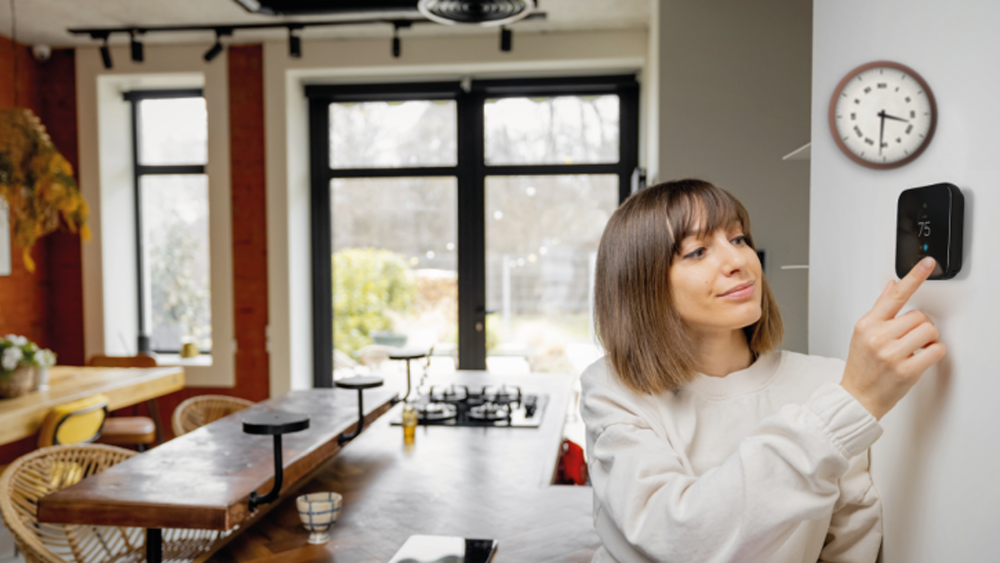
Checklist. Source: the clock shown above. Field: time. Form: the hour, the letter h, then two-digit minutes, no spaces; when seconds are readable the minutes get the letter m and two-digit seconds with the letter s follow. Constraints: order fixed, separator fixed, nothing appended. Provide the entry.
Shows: 3h31
